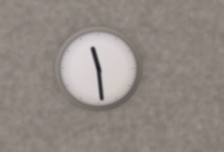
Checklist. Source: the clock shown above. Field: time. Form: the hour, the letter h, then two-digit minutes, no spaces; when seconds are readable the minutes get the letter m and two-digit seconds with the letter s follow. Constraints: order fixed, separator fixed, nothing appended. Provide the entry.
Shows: 11h29
